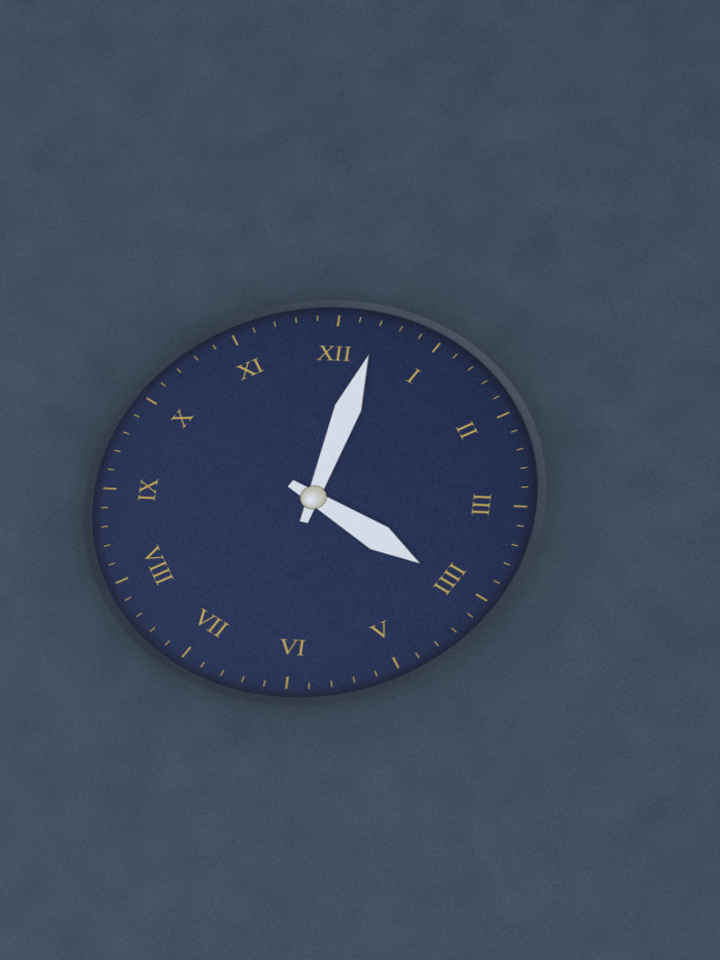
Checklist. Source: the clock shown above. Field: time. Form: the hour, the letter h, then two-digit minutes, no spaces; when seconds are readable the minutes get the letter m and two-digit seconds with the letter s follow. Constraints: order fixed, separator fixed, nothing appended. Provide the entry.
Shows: 4h02
